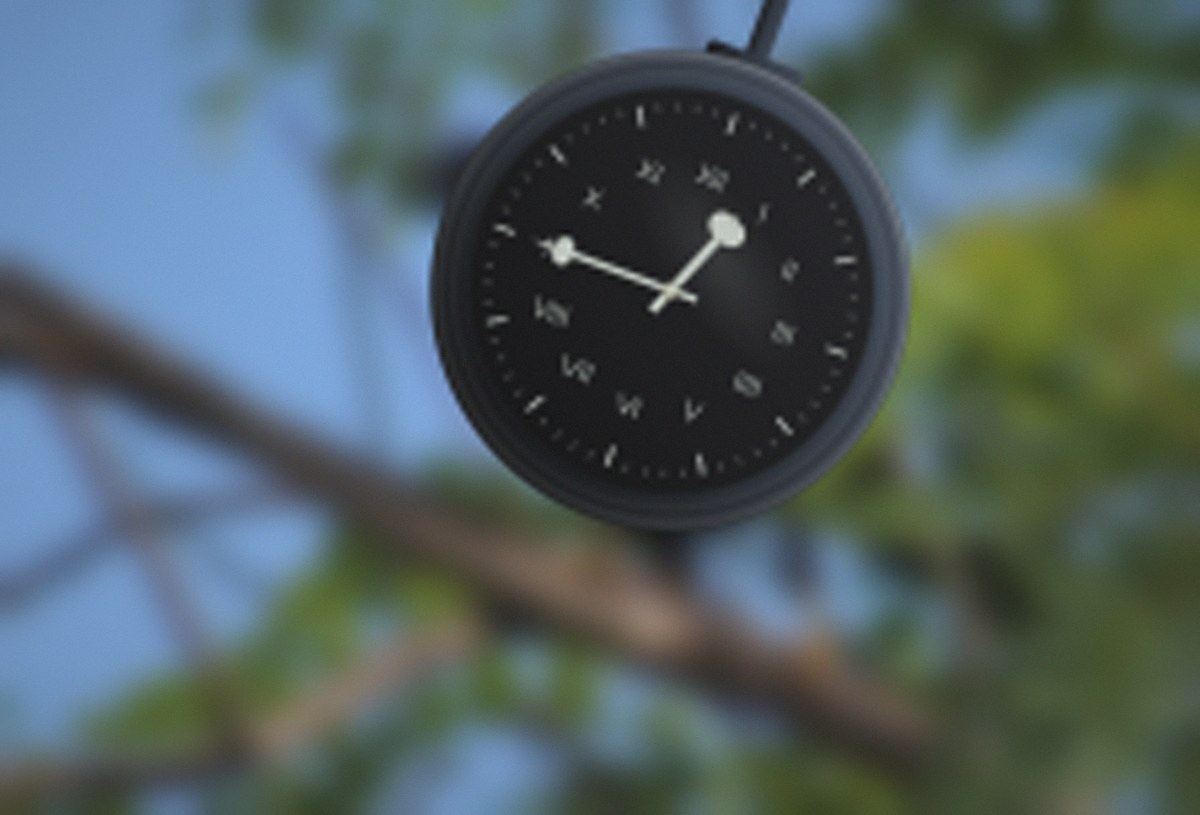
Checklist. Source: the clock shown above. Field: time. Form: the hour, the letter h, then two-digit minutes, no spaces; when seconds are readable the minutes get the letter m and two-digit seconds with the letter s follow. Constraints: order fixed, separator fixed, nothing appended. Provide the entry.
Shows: 12h45
